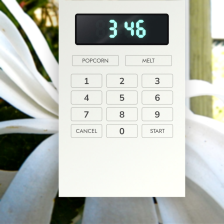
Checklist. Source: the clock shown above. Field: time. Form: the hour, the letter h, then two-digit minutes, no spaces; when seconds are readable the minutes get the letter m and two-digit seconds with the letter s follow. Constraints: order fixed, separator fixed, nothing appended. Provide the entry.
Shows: 3h46
